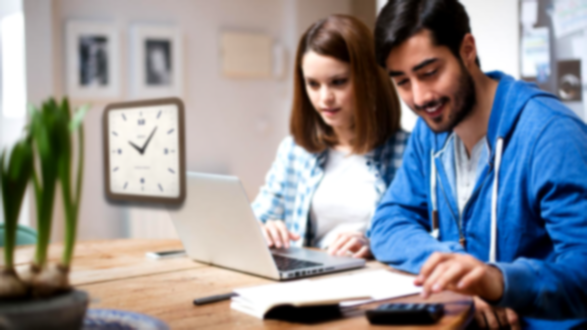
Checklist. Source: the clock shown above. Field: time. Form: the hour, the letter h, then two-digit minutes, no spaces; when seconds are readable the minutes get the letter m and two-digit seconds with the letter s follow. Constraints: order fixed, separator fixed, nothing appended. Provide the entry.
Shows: 10h06
